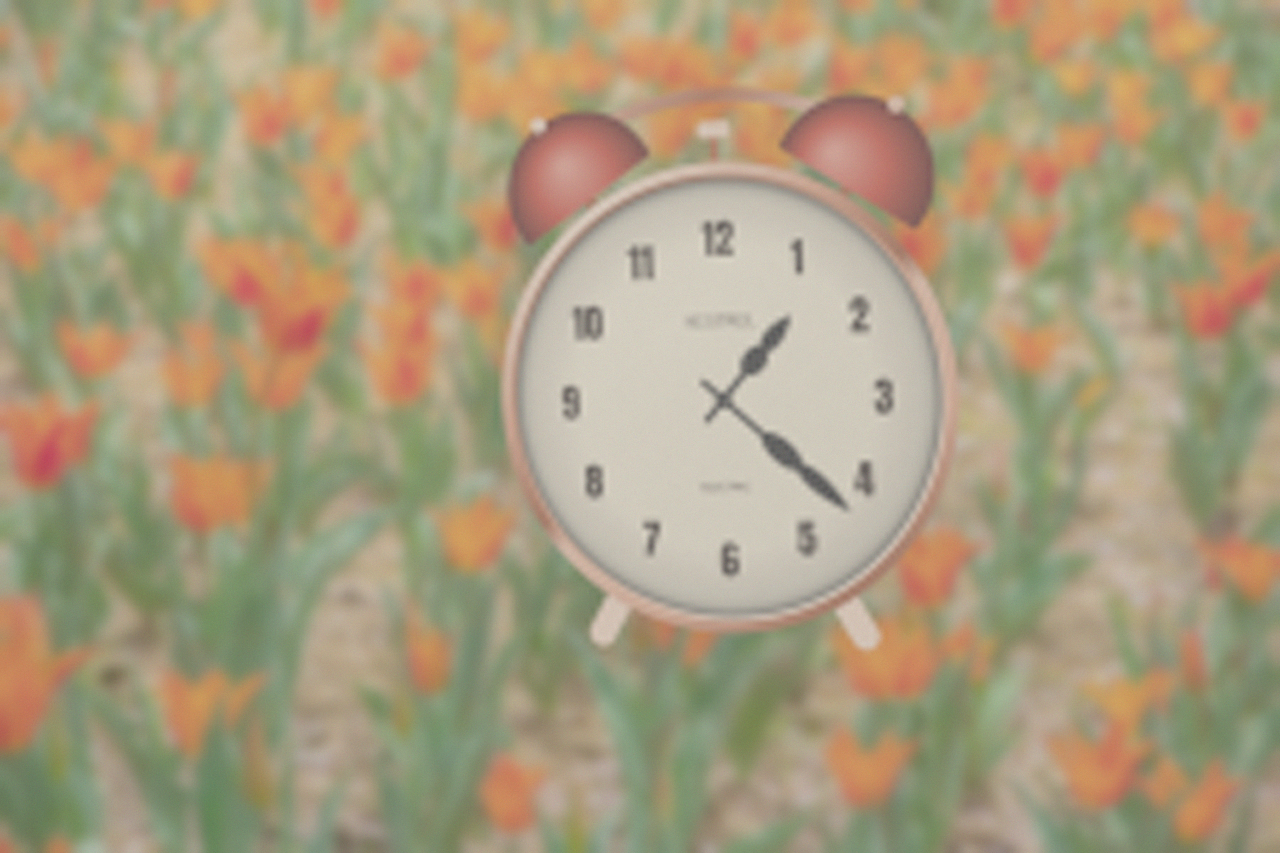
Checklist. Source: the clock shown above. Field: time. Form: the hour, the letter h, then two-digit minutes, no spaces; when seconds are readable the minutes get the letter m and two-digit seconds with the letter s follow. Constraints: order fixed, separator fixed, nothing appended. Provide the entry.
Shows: 1h22
